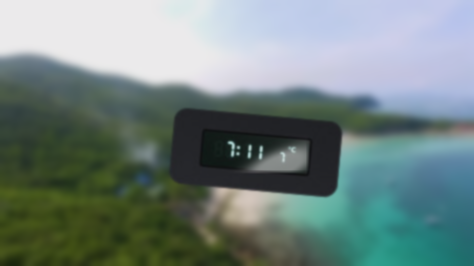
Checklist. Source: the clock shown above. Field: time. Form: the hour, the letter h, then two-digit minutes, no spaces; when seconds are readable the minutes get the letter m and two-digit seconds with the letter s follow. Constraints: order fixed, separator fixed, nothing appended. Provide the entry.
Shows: 7h11
